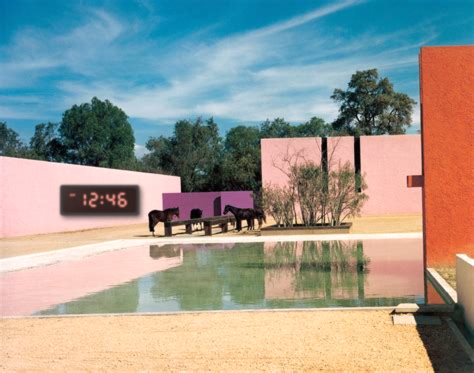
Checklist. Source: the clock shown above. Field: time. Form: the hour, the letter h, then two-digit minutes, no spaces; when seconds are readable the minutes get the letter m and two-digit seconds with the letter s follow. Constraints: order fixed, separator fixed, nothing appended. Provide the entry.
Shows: 12h46
